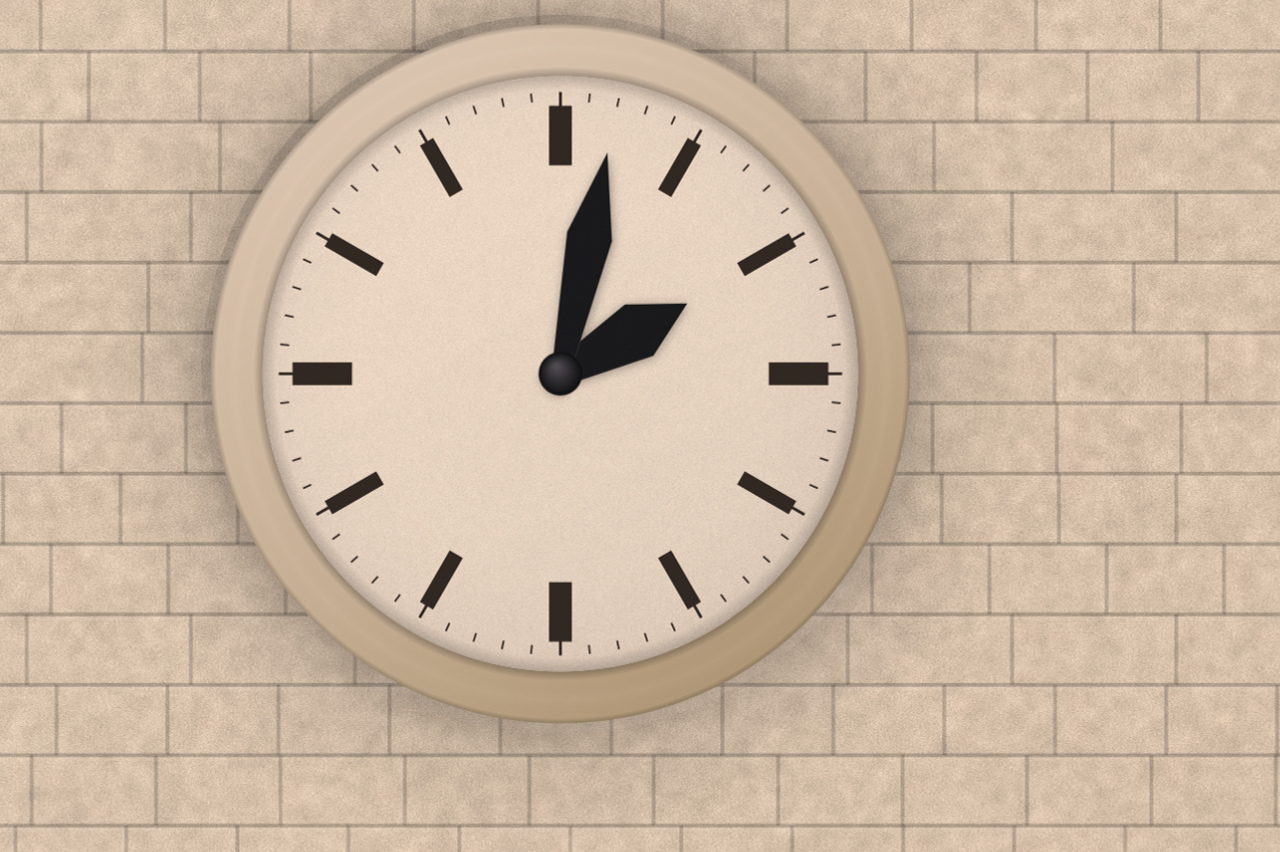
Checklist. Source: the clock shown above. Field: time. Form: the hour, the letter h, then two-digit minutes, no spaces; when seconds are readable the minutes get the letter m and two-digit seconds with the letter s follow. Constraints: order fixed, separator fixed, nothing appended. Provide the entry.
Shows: 2h02
